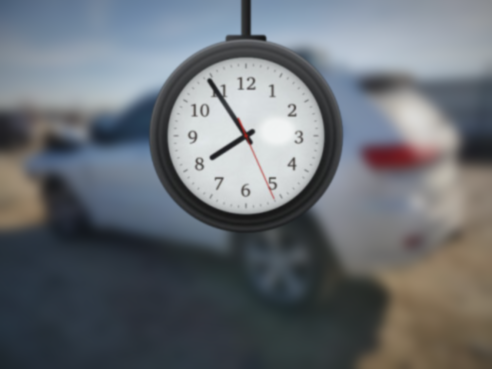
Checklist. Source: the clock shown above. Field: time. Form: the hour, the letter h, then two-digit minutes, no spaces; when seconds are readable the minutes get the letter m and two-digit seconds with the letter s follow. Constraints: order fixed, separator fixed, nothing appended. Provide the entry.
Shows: 7h54m26s
